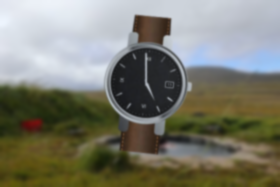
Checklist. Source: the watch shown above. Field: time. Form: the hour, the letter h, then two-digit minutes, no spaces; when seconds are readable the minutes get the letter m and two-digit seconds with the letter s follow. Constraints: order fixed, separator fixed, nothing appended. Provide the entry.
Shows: 4h59
